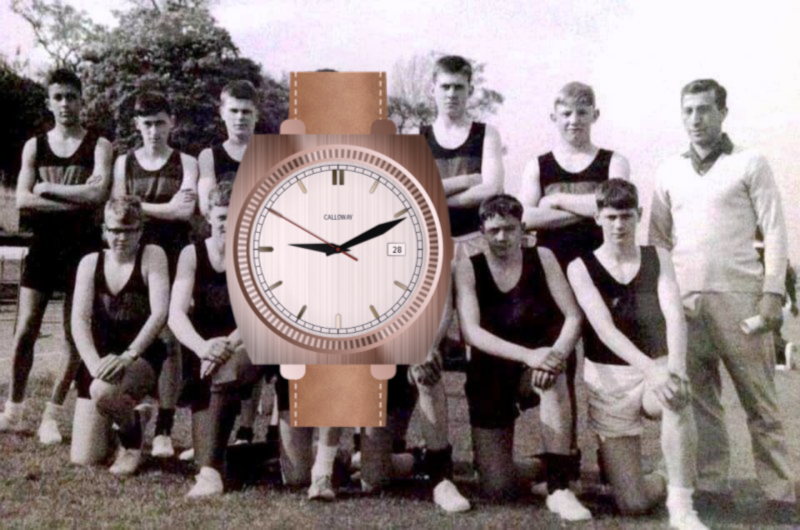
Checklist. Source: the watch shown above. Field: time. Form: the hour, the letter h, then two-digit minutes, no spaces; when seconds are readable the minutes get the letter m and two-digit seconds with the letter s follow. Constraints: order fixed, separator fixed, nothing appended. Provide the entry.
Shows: 9h10m50s
